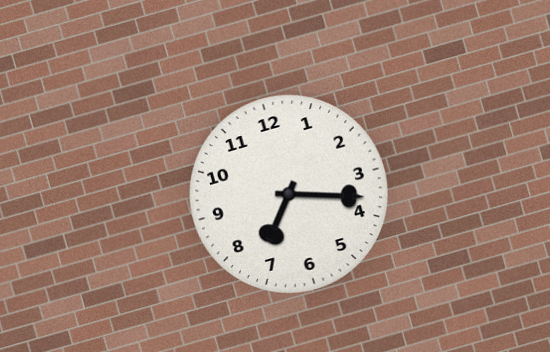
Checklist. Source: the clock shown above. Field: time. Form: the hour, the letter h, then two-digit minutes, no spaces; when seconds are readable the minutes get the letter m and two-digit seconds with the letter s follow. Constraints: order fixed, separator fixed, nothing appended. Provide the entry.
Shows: 7h18
